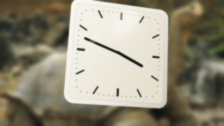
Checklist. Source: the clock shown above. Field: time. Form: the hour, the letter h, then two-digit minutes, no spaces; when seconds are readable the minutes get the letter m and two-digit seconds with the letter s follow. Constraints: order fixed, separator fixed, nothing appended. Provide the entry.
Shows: 3h48
